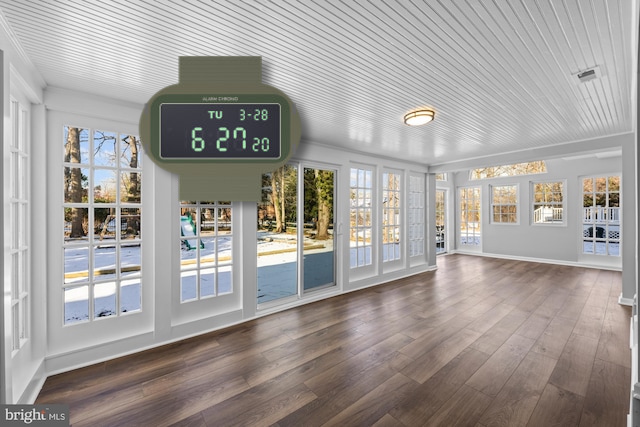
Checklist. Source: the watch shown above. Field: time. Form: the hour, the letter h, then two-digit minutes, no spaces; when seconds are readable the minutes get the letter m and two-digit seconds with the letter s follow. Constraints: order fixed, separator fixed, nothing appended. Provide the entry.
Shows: 6h27m20s
